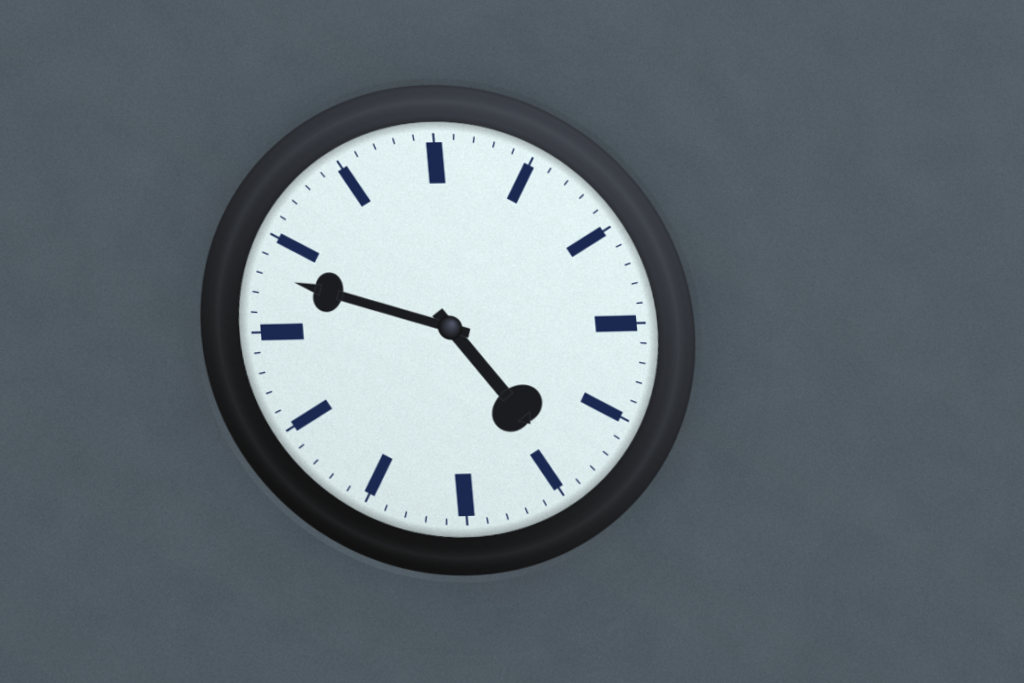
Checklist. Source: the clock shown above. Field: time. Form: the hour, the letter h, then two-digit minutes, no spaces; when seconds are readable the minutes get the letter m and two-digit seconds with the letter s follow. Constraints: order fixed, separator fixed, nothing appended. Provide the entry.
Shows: 4h48
